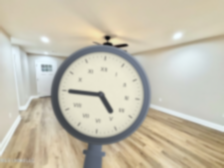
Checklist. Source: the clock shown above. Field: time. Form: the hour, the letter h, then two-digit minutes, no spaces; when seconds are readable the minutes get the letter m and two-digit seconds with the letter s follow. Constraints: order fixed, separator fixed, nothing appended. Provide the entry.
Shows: 4h45
